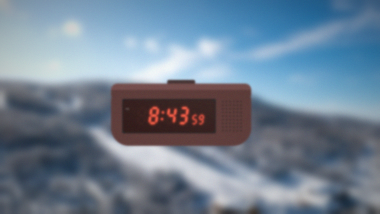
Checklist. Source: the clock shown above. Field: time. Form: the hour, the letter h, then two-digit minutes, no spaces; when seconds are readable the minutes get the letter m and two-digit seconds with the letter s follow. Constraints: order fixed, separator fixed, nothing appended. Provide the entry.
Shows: 8h43
